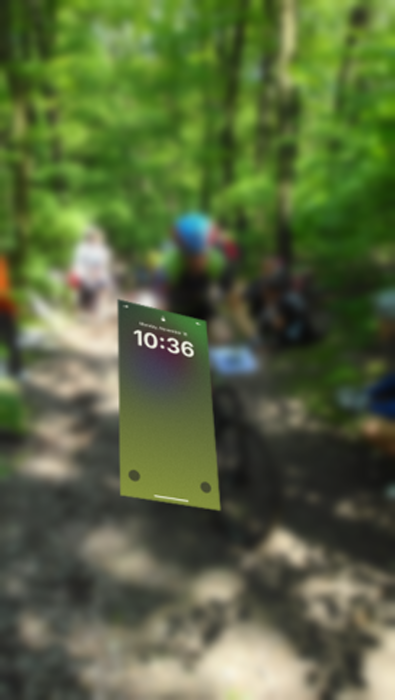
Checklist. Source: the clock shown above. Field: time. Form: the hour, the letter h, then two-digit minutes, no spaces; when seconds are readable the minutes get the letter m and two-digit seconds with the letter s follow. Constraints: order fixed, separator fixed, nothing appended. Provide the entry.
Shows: 10h36
